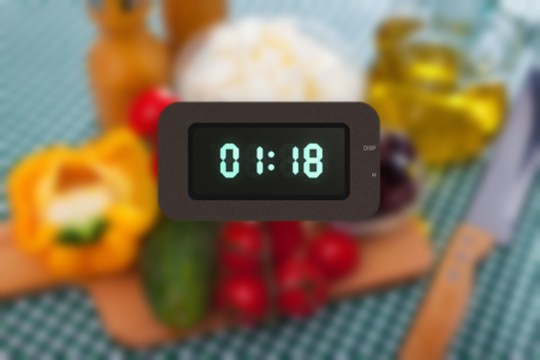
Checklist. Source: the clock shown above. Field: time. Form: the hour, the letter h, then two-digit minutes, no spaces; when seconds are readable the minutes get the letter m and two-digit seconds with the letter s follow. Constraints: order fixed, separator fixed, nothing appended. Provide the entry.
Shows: 1h18
